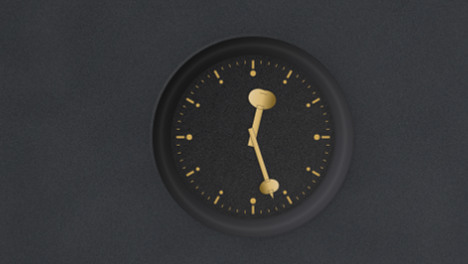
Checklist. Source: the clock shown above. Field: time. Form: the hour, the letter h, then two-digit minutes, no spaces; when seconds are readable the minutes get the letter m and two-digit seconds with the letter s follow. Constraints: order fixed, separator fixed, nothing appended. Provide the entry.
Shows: 12h27
